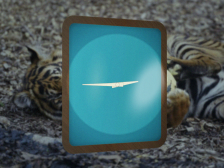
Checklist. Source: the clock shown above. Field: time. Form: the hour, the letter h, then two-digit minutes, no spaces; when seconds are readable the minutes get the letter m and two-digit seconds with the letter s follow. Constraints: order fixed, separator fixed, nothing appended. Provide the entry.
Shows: 2h45
